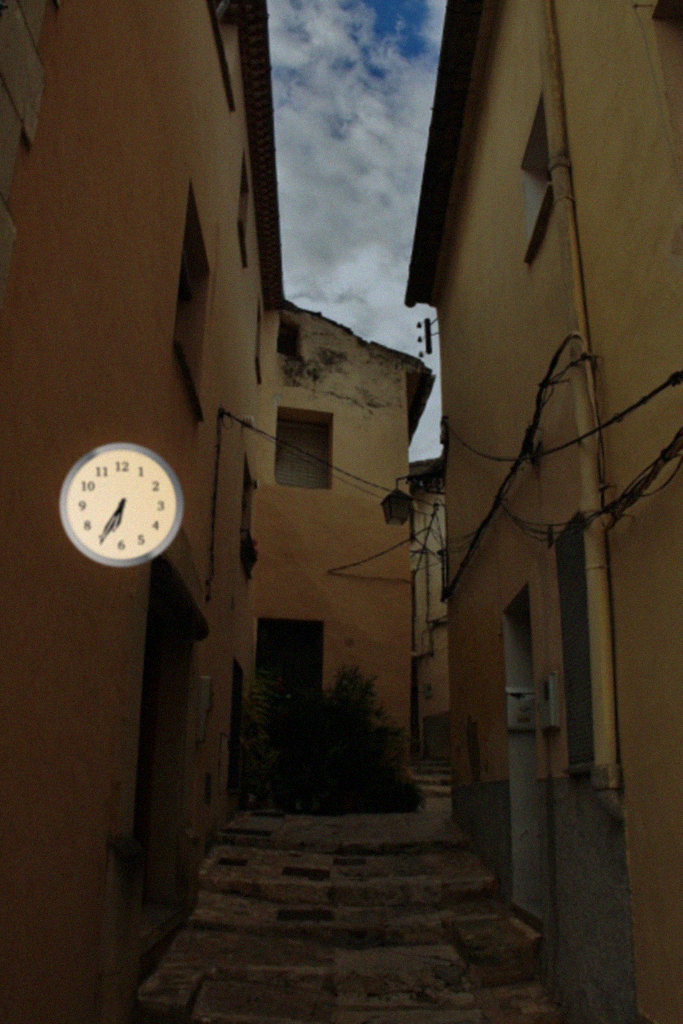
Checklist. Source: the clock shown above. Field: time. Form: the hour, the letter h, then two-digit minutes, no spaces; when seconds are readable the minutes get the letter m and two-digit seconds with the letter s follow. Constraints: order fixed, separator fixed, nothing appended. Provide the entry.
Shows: 6h35
